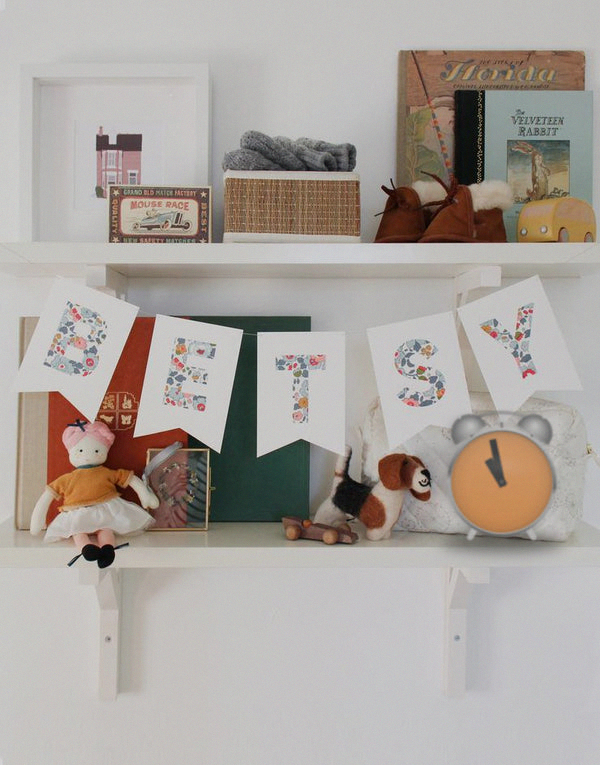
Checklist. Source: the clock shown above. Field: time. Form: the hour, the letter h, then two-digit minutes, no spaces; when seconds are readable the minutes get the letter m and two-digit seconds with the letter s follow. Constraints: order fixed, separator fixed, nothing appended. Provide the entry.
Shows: 10h58
